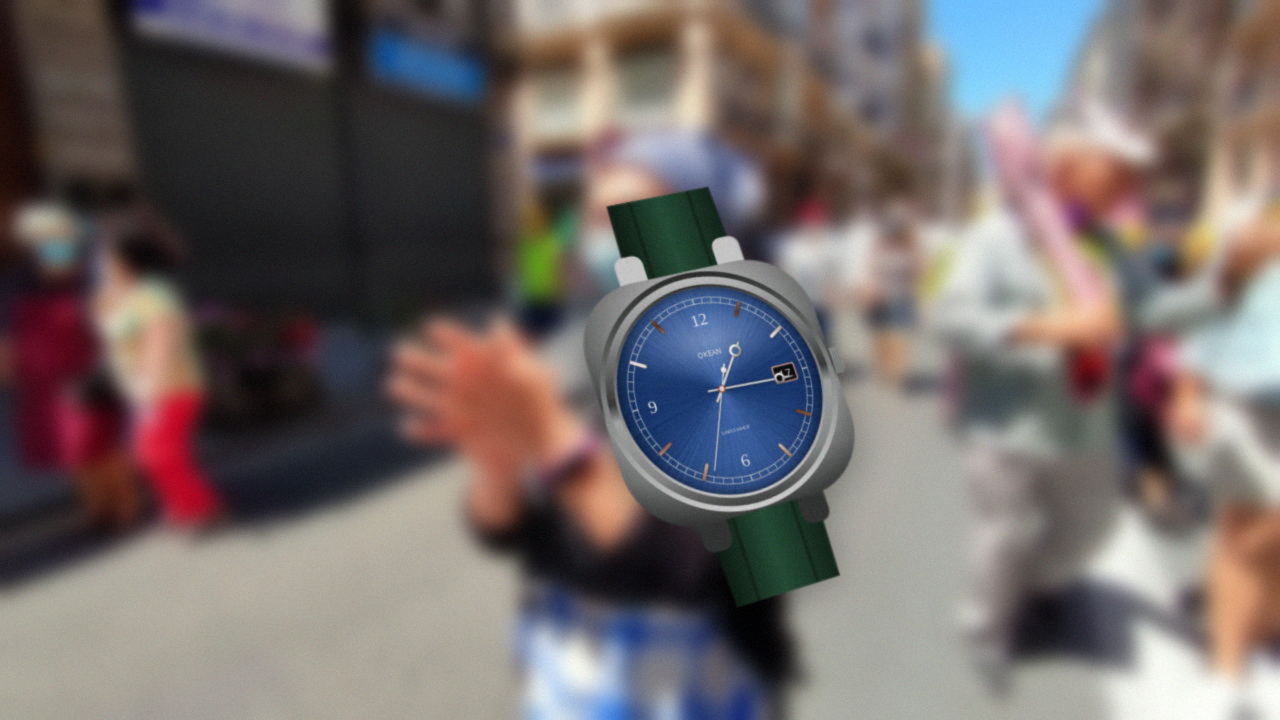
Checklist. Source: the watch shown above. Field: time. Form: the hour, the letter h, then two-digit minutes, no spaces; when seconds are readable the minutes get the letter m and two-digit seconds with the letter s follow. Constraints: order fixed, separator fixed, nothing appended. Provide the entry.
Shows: 1h15m34s
